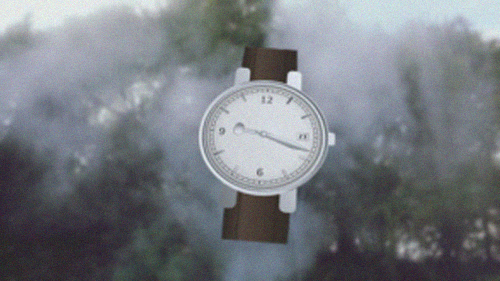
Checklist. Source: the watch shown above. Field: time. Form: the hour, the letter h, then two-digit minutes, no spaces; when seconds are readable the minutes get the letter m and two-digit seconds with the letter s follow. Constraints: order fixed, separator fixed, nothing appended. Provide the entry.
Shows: 9h18
